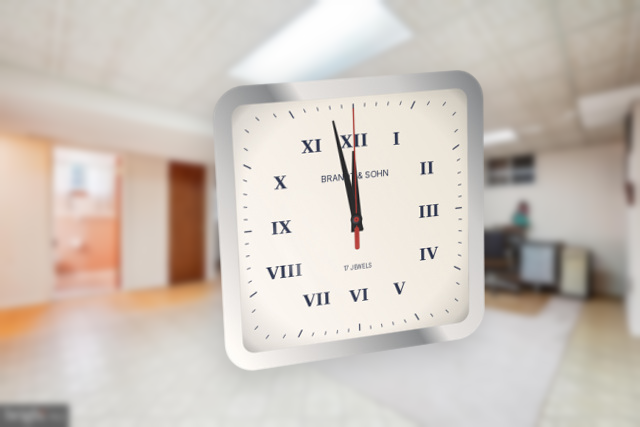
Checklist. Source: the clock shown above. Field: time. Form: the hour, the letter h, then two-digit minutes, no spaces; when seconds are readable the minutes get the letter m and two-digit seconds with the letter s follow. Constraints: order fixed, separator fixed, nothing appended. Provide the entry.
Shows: 11h58m00s
